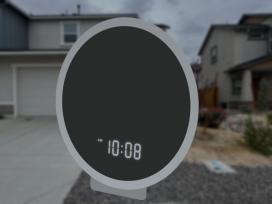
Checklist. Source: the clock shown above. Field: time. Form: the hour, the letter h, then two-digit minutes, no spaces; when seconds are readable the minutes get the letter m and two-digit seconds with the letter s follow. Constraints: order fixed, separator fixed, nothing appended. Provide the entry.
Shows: 10h08
